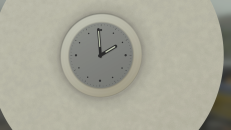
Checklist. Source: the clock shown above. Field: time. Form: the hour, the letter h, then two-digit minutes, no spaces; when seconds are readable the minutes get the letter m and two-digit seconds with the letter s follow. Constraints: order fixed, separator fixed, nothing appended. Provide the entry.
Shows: 1h59
